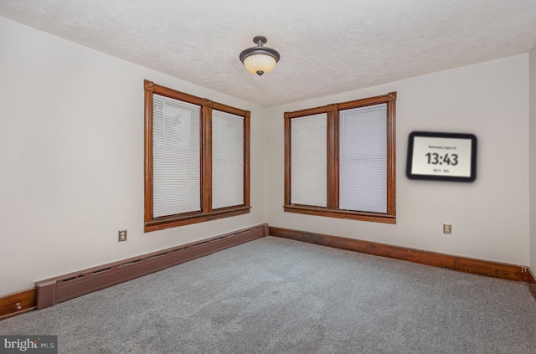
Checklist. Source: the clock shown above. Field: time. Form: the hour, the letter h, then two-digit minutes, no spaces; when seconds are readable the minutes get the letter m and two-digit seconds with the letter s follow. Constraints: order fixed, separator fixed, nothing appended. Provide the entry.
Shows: 13h43
